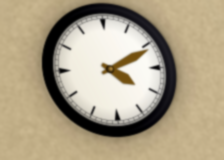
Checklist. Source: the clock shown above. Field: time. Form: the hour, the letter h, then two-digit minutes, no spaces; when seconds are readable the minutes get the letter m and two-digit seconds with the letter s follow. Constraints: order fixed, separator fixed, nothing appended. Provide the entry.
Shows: 4h11
